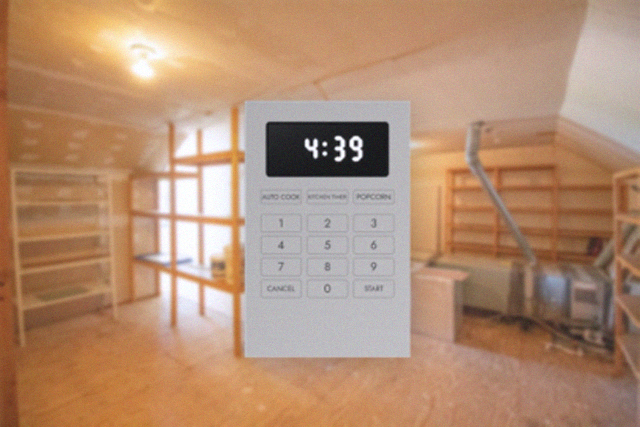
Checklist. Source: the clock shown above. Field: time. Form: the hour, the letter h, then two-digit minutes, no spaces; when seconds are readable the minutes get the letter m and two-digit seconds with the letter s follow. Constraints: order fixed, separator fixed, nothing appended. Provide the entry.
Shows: 4h39
